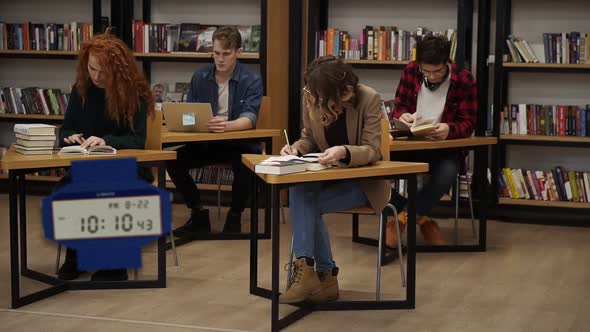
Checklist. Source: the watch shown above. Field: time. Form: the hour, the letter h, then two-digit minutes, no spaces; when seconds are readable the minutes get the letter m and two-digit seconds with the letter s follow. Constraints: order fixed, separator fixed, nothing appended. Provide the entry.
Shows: 10h10m43s
